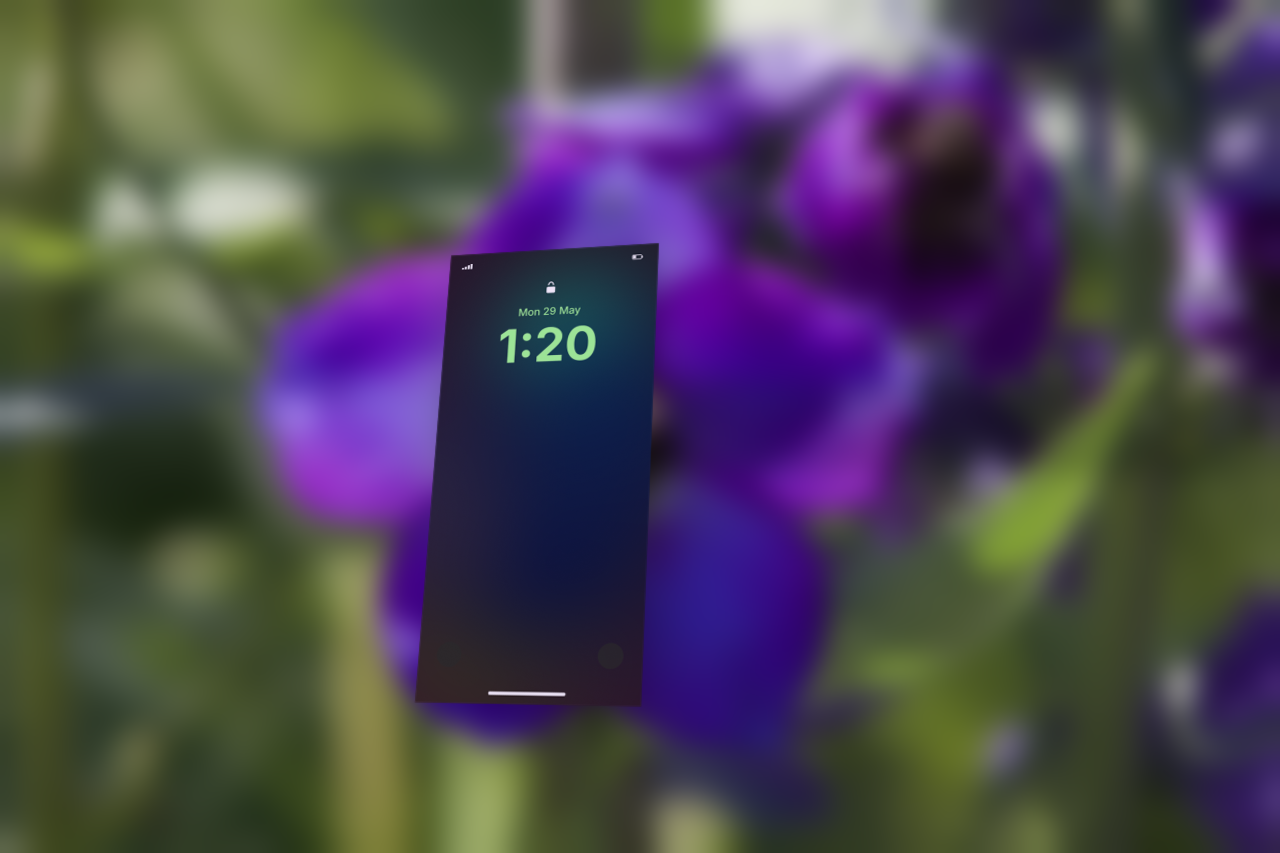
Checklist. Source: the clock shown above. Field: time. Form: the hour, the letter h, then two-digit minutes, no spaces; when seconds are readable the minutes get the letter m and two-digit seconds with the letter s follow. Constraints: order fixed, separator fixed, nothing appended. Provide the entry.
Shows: 1h20
